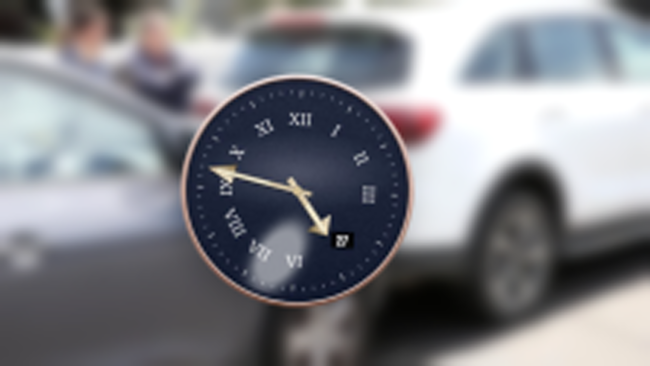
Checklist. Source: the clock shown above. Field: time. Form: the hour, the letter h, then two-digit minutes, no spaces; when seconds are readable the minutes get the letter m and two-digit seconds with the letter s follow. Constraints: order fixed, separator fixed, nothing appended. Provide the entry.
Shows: 4h47
